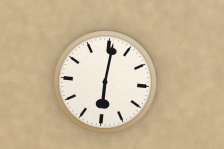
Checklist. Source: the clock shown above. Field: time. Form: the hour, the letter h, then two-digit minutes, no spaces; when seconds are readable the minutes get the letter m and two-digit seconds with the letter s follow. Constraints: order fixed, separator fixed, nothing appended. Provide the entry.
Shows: 6h01
